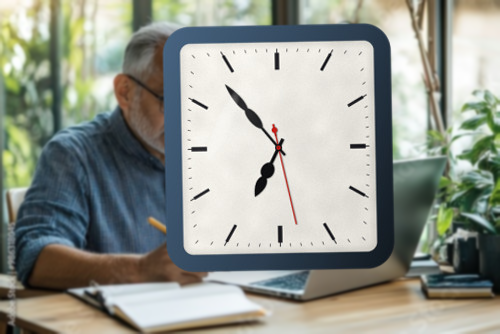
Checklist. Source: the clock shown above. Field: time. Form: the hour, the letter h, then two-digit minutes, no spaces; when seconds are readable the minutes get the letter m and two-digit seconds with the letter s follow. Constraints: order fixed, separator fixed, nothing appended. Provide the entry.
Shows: 6h53m28s
